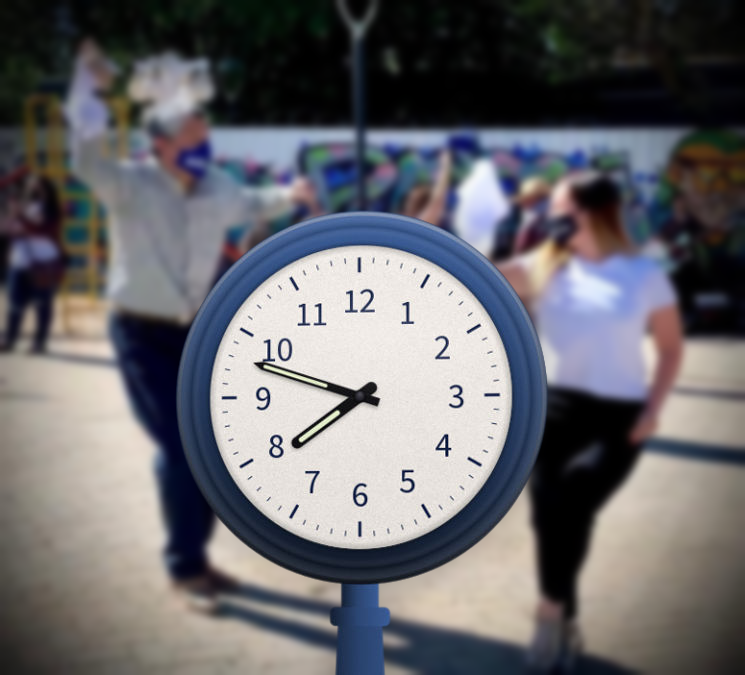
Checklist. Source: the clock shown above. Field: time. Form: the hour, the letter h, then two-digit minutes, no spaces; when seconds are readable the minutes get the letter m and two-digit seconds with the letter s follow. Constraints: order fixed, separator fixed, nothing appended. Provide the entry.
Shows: 7h48
